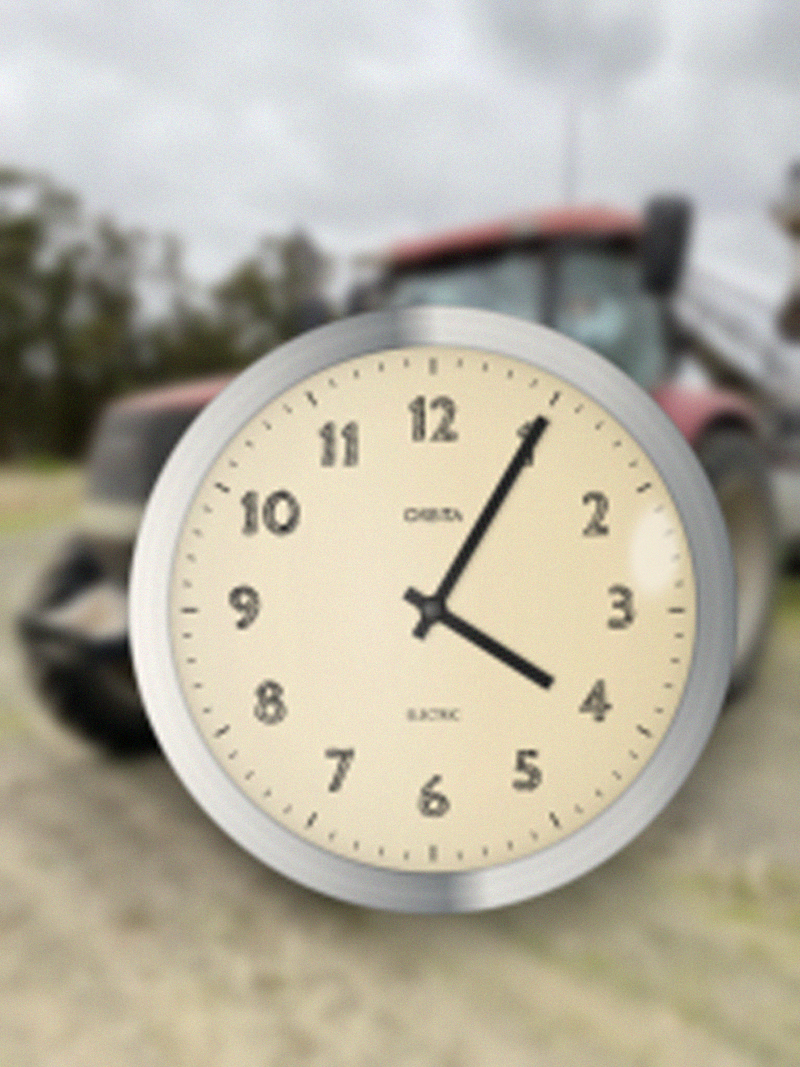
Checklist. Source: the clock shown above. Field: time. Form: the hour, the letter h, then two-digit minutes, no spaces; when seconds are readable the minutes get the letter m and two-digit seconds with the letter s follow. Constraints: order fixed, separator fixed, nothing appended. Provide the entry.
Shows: 4h05
